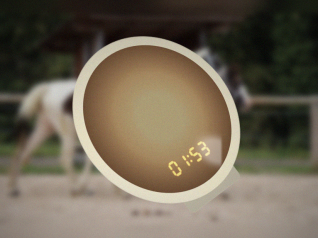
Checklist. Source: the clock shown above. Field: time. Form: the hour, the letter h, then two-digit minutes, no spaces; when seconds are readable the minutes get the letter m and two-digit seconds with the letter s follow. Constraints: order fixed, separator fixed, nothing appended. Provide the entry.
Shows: 1h53
